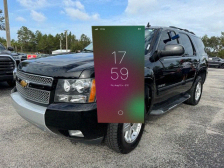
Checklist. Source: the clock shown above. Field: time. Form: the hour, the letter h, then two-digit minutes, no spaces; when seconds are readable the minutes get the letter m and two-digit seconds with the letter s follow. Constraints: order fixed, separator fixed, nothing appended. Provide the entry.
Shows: 17h59
